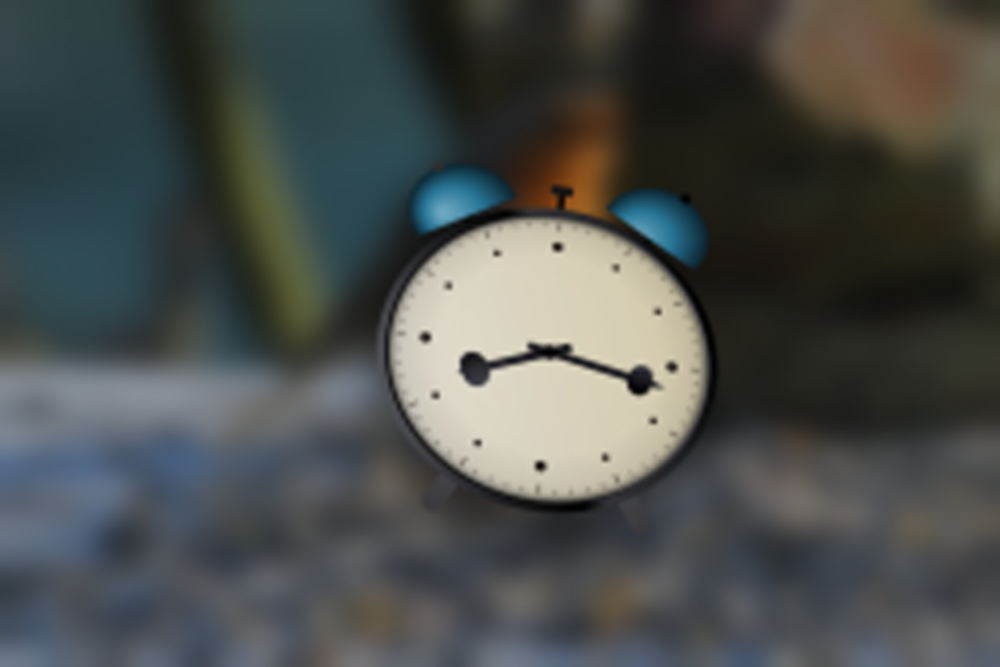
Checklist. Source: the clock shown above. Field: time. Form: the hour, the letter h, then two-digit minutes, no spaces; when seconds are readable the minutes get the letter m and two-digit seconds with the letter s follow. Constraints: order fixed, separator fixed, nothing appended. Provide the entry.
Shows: 8h17
